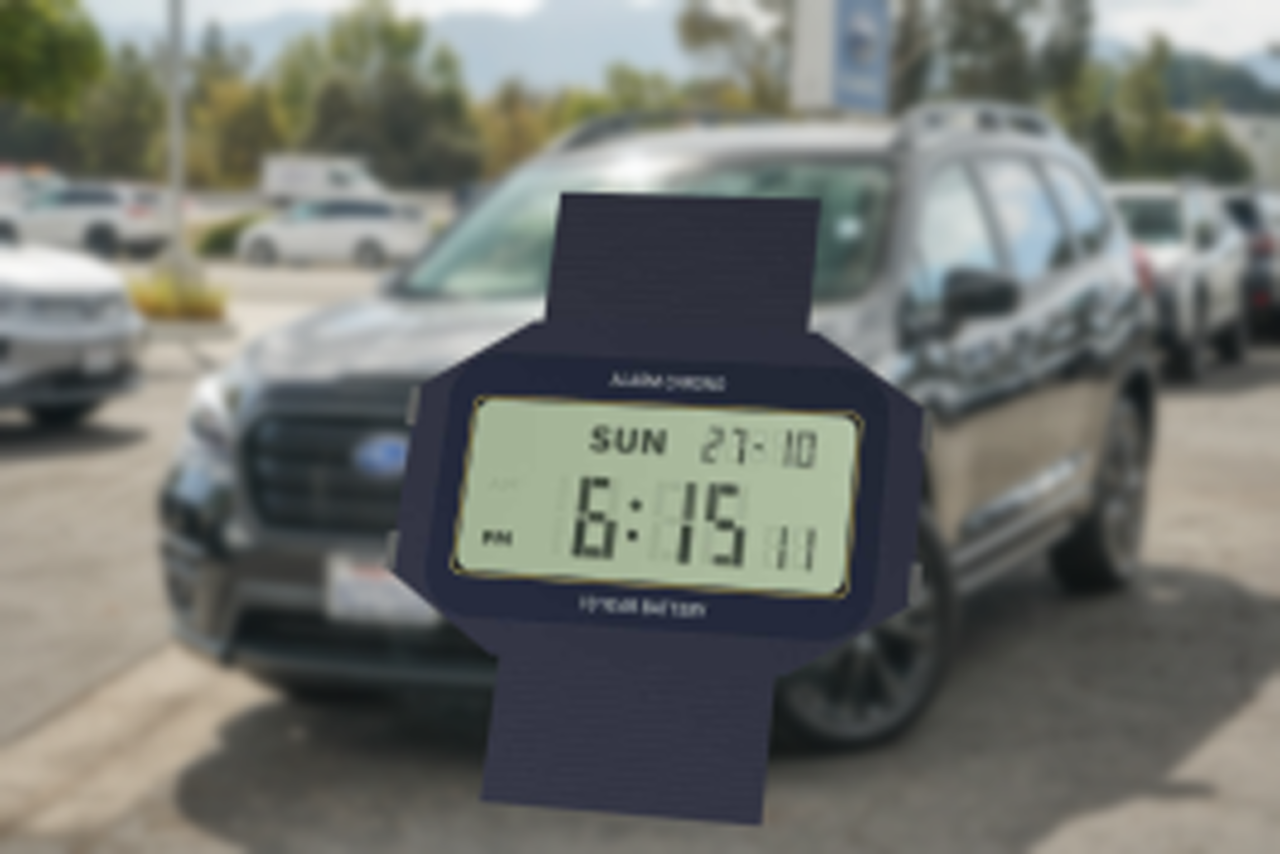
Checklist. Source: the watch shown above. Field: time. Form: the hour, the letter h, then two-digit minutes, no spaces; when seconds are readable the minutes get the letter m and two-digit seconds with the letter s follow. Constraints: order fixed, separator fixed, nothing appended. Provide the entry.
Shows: 6h15m11s
